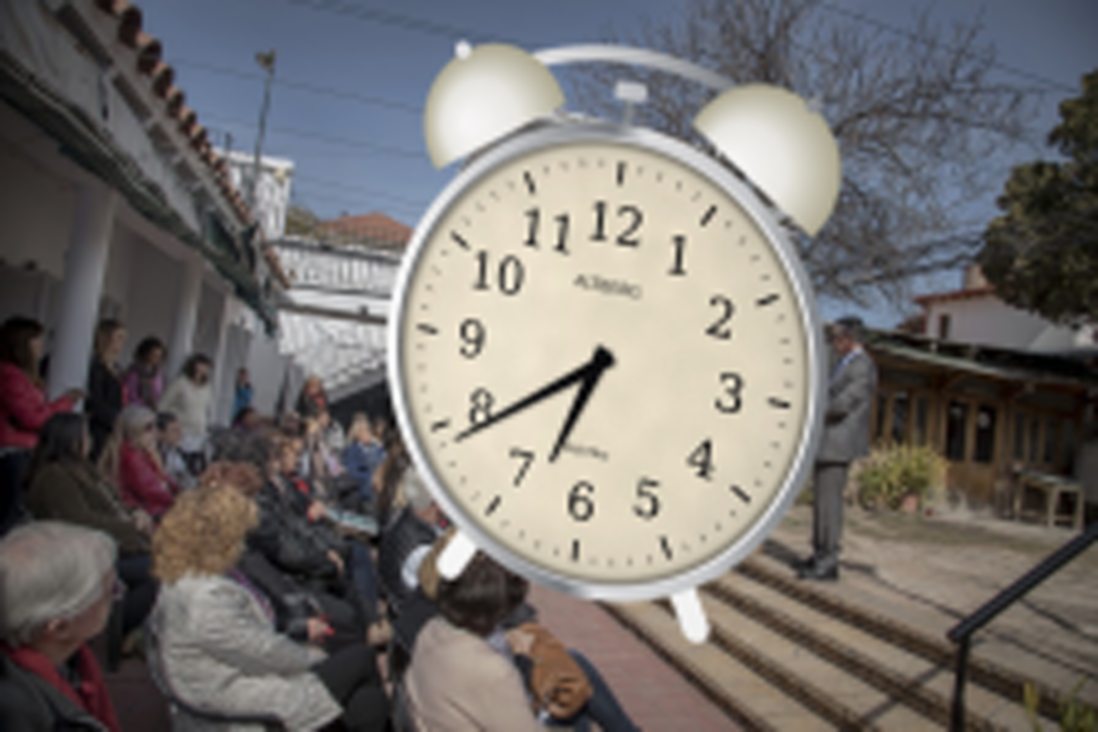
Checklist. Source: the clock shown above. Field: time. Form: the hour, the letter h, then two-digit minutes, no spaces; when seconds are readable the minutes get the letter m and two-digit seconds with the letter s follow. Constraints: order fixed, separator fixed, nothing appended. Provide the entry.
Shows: 6h39
